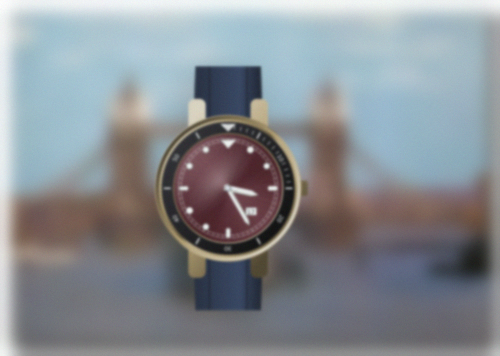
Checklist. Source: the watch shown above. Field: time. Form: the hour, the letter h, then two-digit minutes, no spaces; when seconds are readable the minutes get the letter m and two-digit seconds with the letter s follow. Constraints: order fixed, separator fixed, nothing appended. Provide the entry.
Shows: 3h25
